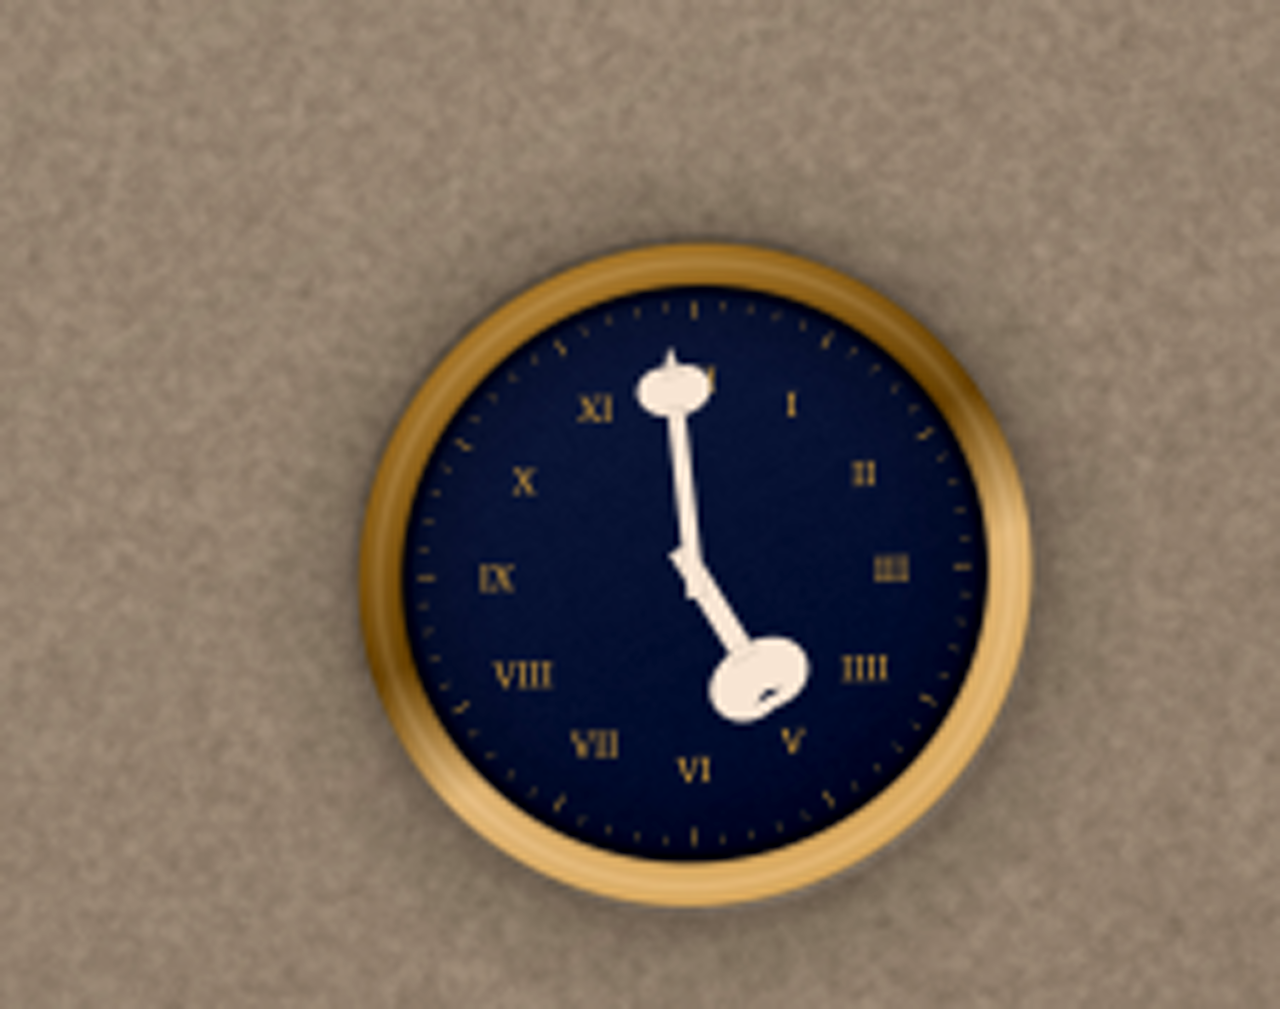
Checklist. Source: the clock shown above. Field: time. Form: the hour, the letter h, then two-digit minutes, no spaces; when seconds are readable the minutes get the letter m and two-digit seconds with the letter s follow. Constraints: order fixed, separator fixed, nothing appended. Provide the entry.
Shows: 4h59
